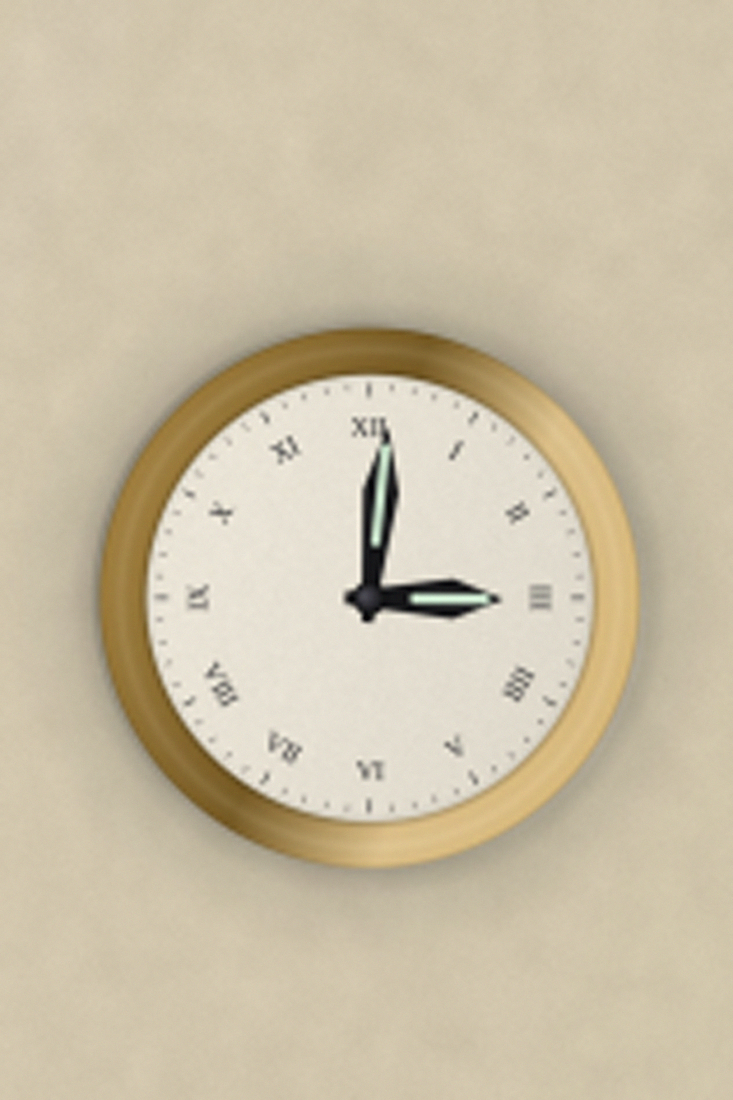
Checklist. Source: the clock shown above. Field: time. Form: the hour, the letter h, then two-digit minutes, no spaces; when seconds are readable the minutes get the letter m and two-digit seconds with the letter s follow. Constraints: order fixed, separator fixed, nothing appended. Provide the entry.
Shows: 3h01
